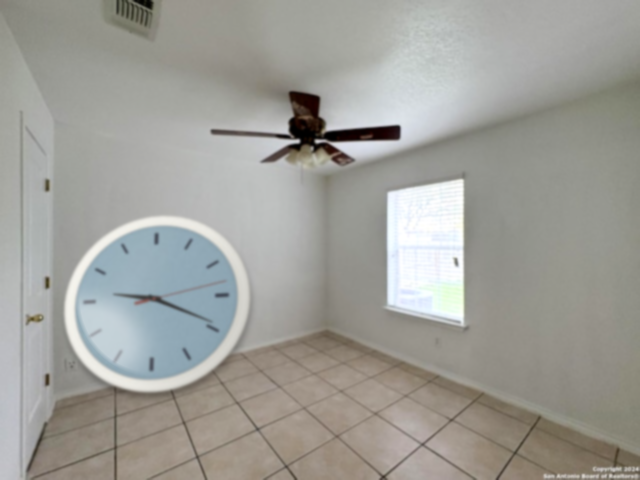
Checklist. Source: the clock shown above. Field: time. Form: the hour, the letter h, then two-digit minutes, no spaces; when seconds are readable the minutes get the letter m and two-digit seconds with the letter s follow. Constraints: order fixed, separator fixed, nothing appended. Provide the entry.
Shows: 9h19m13s
